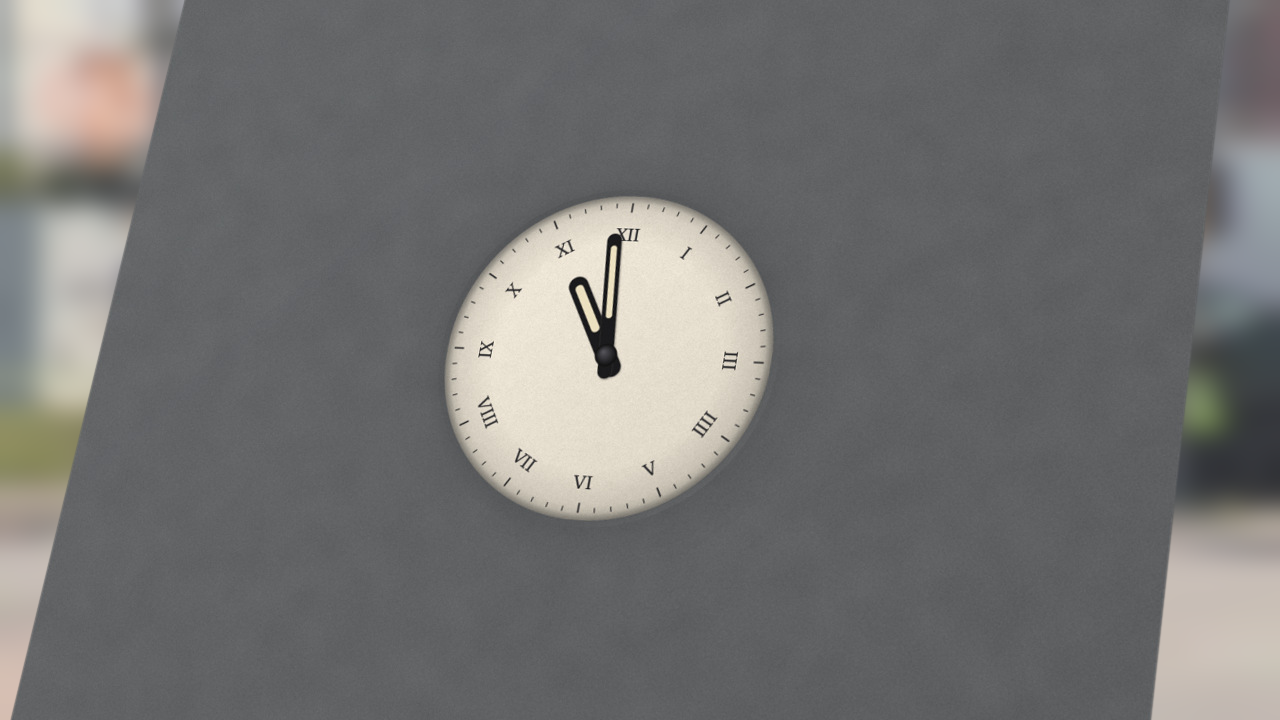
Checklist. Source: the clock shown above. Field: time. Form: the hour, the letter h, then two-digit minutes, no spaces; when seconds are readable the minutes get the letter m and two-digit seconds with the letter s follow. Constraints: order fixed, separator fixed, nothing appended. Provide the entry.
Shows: 10h59
